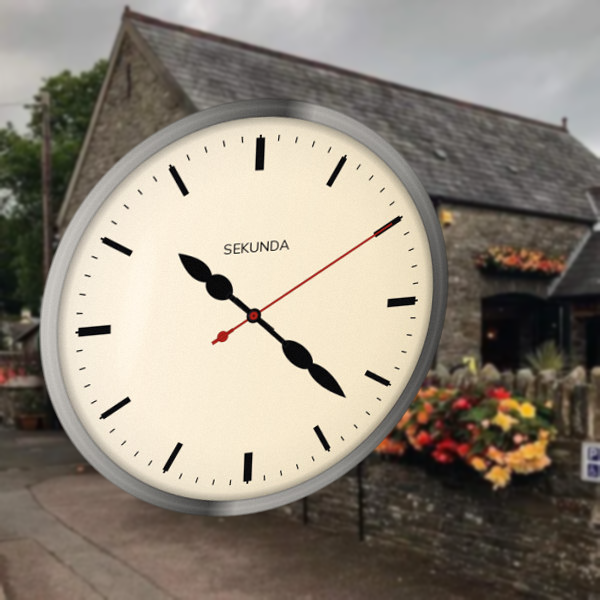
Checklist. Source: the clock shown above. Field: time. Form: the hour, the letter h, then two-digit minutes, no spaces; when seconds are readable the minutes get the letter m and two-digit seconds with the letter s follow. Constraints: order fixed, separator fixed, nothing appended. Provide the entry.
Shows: 10h22m10s
